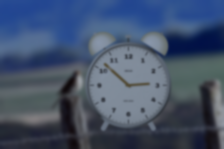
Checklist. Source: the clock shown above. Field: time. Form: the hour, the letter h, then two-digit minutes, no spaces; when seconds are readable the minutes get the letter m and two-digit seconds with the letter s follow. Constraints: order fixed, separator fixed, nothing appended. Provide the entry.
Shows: 2h52
